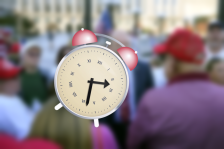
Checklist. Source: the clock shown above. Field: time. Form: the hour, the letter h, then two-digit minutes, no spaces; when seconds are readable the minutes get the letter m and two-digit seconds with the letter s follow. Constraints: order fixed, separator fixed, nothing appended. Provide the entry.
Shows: 2h28
